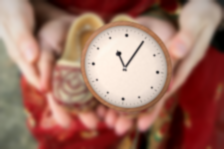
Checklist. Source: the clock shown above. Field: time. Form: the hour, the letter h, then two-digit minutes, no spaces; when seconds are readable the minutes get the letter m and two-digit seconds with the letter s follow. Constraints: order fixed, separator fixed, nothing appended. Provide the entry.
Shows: 11h05
